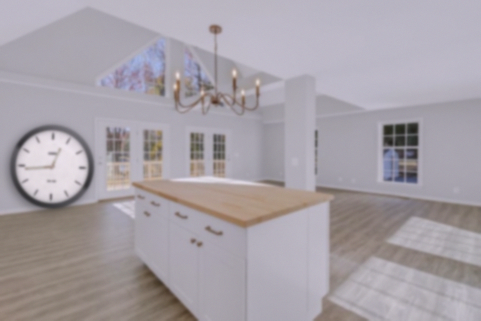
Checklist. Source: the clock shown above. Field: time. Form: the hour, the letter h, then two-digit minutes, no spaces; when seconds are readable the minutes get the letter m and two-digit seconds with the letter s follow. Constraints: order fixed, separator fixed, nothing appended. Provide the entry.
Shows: 12h44
